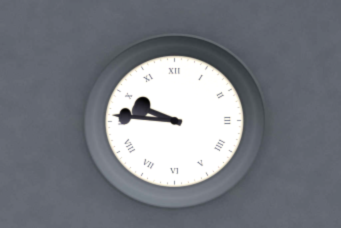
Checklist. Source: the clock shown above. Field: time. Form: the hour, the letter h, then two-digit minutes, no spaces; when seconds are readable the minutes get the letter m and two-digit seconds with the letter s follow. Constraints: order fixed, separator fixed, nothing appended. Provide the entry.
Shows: 9h46
